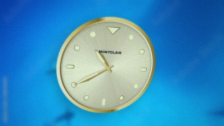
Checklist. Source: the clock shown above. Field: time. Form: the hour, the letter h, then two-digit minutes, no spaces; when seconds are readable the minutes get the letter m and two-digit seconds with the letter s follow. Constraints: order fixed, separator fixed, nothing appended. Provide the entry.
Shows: 10h40
